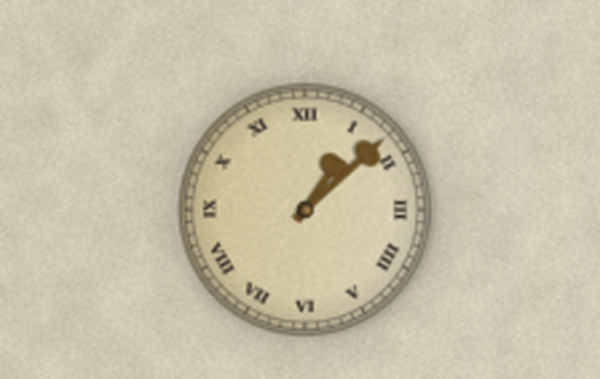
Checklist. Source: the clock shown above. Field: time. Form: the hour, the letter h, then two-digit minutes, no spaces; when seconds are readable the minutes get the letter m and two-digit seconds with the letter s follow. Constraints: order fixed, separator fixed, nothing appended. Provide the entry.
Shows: 1h08
